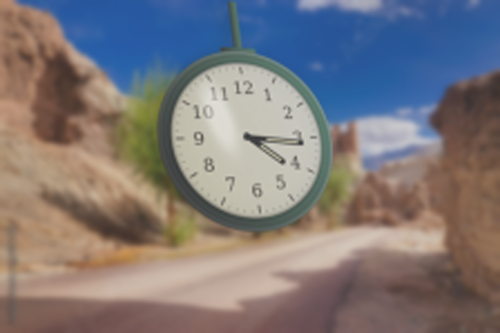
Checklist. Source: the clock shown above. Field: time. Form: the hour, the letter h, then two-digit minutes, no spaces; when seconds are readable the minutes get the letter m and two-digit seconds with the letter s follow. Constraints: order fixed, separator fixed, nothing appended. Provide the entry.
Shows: 4h16
